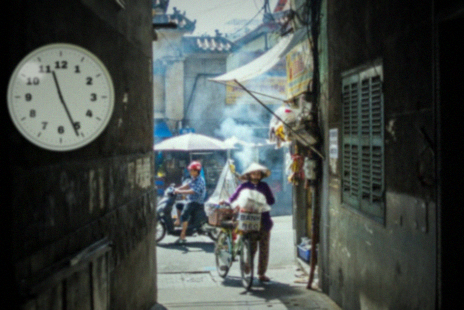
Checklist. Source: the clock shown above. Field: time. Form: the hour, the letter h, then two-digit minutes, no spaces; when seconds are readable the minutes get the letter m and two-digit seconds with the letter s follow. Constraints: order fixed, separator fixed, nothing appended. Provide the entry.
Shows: 11h26
